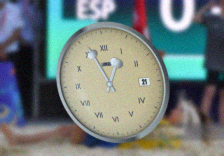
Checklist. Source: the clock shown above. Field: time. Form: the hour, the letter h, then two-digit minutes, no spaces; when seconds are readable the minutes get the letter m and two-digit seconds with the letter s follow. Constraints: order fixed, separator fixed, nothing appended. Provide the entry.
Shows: 12h56
